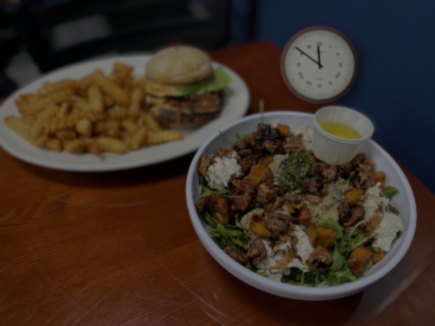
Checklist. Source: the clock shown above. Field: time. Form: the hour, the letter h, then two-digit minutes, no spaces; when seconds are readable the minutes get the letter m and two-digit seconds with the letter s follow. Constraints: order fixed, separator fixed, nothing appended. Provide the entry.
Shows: 11h51
